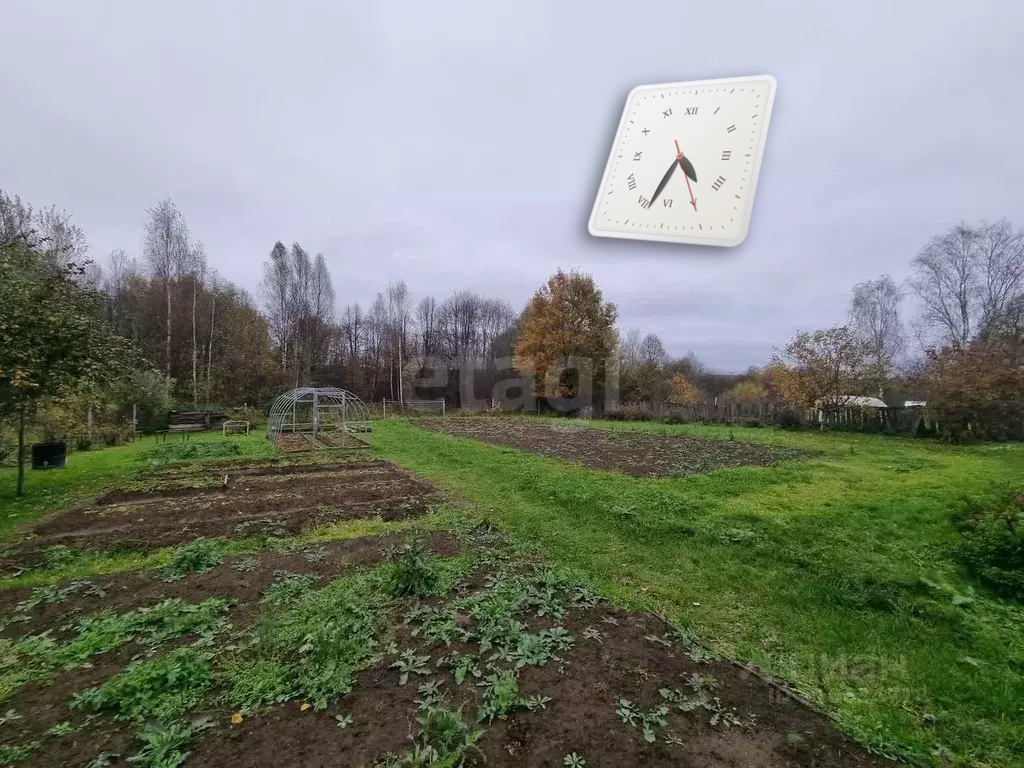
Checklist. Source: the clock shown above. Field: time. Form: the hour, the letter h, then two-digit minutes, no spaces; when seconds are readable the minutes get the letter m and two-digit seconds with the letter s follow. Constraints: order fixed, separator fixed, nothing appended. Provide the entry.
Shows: 4h33m25s
